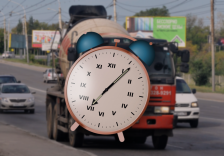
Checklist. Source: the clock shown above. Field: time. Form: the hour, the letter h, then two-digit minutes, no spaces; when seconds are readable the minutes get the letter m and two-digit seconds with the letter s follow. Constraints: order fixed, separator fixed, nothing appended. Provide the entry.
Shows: 7h06
